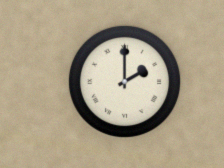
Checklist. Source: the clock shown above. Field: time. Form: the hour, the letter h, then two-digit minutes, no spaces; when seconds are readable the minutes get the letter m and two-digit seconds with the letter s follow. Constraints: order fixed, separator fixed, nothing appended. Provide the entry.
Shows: 2h00
